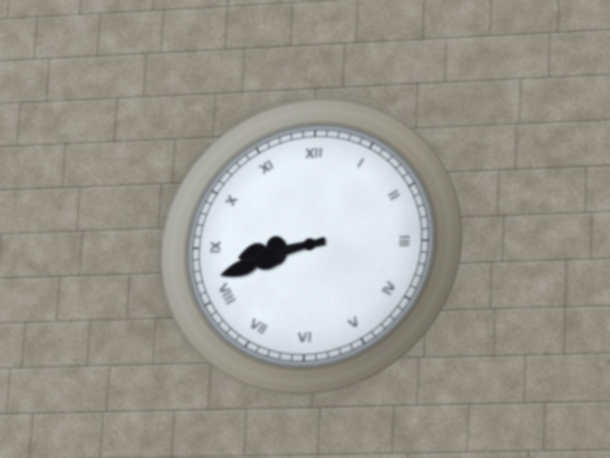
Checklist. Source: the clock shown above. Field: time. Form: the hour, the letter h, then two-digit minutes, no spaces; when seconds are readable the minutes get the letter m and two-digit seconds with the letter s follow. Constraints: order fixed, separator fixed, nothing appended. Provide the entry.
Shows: 8h42
